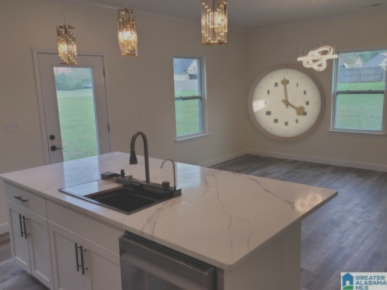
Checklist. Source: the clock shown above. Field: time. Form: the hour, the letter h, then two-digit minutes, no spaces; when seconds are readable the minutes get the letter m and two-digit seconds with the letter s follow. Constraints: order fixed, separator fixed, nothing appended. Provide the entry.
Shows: 3h59
